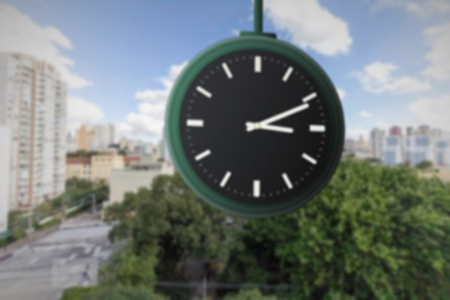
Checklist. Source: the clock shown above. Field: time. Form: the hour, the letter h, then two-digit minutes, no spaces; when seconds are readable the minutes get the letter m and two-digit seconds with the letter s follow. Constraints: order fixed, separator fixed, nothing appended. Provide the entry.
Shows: 3h11
